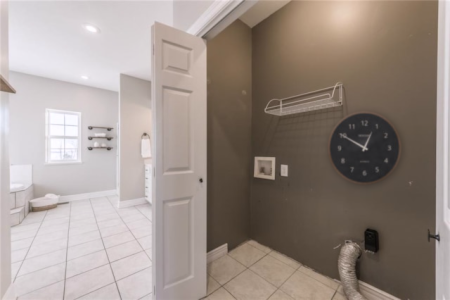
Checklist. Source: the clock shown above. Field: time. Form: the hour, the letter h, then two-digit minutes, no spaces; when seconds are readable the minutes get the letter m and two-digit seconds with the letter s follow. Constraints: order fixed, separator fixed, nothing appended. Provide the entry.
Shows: 12h50
